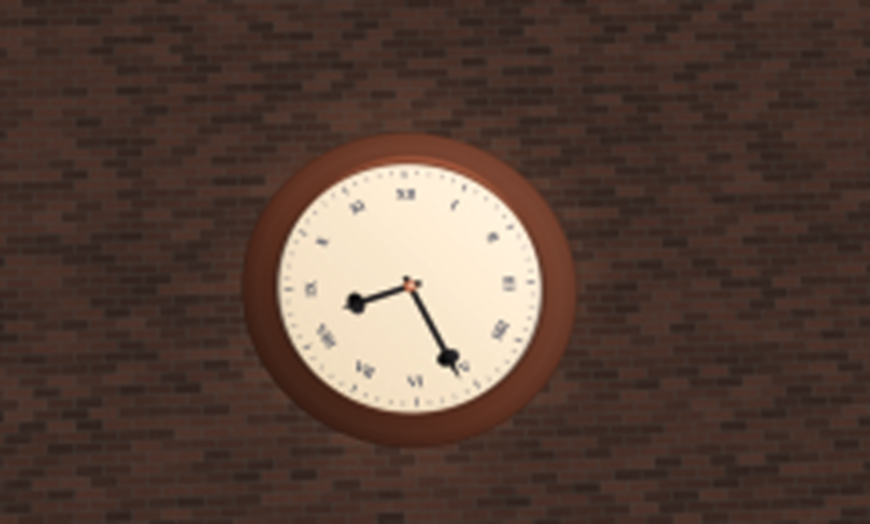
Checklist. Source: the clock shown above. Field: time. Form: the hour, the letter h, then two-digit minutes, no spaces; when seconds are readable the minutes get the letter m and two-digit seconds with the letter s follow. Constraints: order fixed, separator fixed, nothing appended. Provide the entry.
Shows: 8h26
